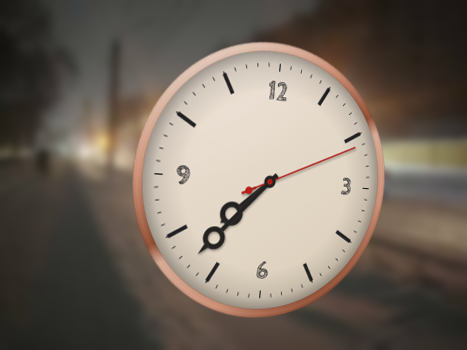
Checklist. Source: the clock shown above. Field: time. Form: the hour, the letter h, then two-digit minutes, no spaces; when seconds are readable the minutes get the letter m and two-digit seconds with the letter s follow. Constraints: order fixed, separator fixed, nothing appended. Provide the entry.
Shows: 7h37m11s
